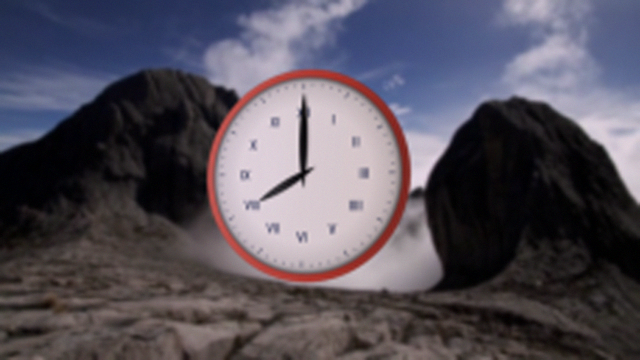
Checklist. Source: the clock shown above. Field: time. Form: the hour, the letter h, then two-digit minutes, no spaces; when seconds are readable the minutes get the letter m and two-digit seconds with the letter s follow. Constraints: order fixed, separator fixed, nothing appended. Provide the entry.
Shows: 8h00
